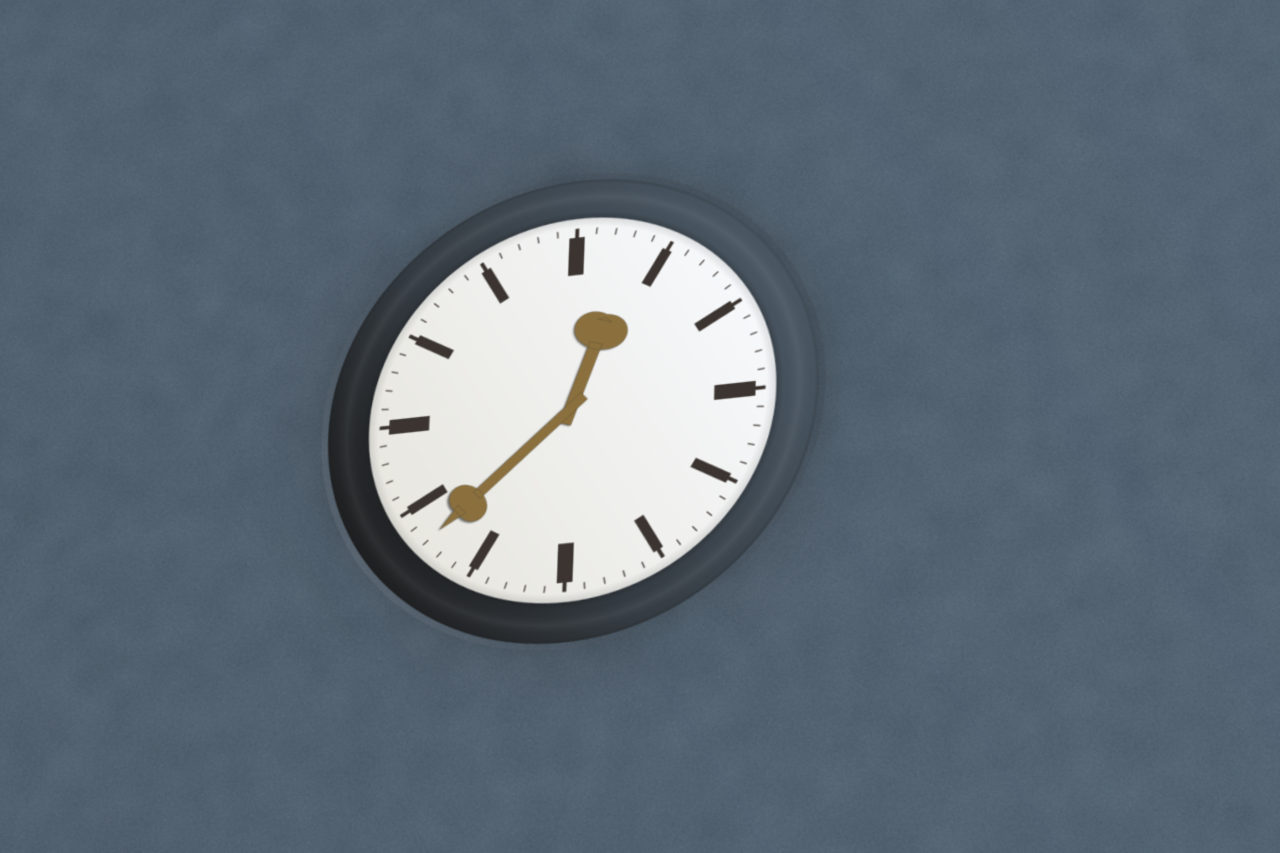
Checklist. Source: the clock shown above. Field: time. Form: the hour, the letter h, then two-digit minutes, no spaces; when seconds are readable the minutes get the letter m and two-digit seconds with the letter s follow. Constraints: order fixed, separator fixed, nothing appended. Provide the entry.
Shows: 12h38
